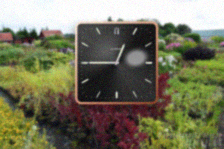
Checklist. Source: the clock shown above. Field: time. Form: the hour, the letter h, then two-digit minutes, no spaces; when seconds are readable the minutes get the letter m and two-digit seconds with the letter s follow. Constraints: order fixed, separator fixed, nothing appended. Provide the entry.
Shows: 12h45
